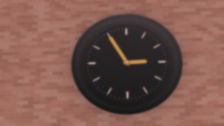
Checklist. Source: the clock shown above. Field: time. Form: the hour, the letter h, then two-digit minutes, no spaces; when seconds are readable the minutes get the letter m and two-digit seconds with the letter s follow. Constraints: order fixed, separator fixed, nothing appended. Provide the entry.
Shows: 2h55
